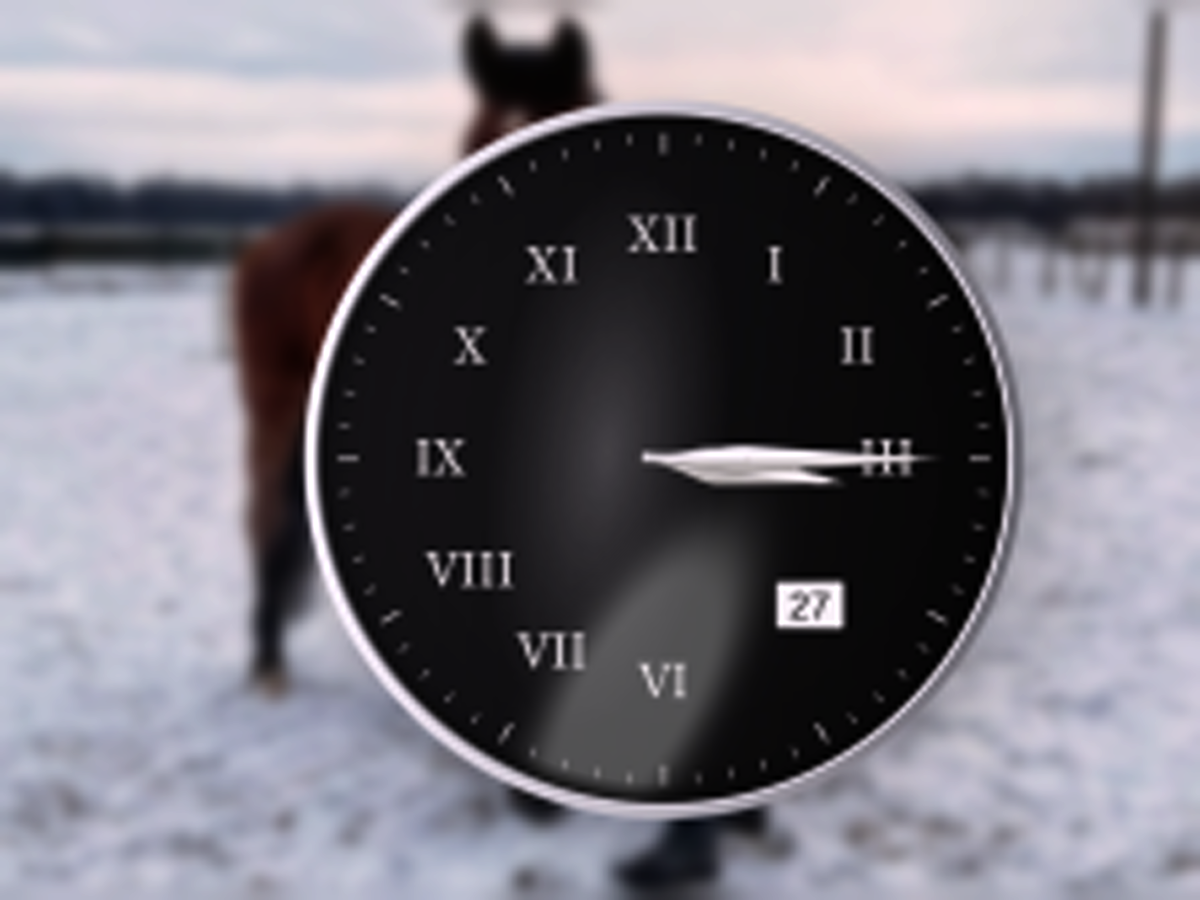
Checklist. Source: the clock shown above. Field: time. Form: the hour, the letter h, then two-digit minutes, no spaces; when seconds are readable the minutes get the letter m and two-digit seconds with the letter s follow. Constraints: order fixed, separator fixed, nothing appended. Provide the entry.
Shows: 3h15
